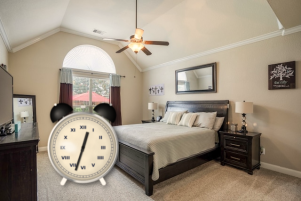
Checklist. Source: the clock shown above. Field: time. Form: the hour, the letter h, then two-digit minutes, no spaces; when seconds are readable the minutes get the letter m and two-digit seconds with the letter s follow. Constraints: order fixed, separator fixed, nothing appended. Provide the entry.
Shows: 12h33
